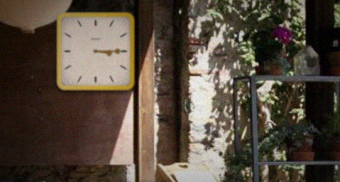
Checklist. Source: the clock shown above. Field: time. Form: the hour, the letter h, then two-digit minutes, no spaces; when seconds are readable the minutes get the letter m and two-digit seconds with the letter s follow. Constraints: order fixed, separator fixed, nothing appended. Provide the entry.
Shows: 3h15
